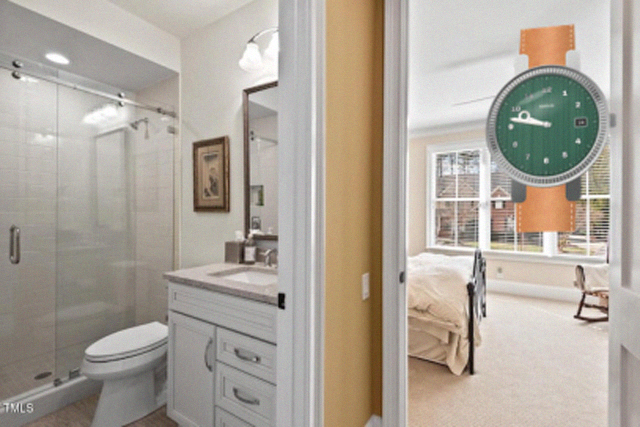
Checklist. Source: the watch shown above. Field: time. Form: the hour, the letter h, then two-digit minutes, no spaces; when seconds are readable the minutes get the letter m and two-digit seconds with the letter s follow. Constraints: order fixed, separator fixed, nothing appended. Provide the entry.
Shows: 9h47
